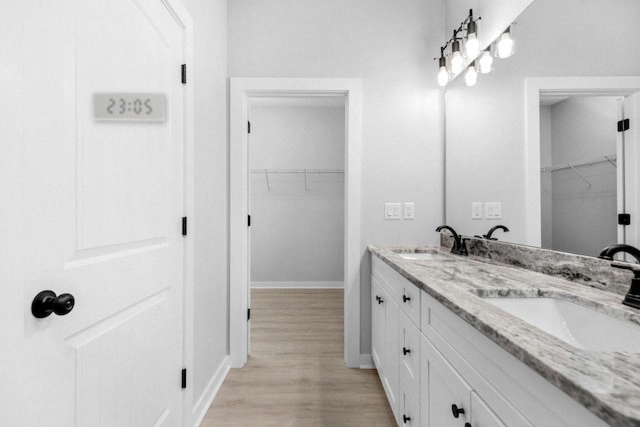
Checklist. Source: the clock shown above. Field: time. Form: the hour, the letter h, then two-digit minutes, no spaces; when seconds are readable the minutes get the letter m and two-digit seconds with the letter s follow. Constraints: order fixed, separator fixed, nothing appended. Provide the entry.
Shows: 23h05
